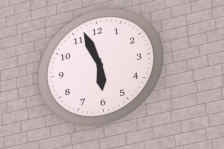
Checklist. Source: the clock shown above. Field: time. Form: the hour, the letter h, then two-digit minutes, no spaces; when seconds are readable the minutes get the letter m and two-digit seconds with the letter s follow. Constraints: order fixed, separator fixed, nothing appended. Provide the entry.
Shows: 5h57
